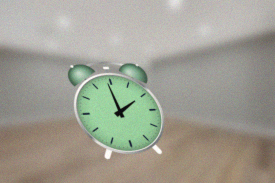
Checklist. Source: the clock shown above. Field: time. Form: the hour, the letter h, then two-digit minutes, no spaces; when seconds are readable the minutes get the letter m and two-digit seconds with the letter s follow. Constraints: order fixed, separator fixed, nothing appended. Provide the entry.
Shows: 1h59
